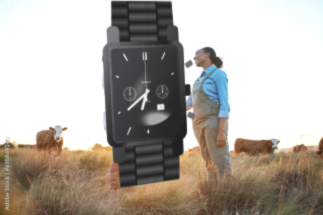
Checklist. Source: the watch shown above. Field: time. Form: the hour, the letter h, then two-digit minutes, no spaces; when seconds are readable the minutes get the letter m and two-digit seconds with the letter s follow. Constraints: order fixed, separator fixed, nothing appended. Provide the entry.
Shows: 6h39
